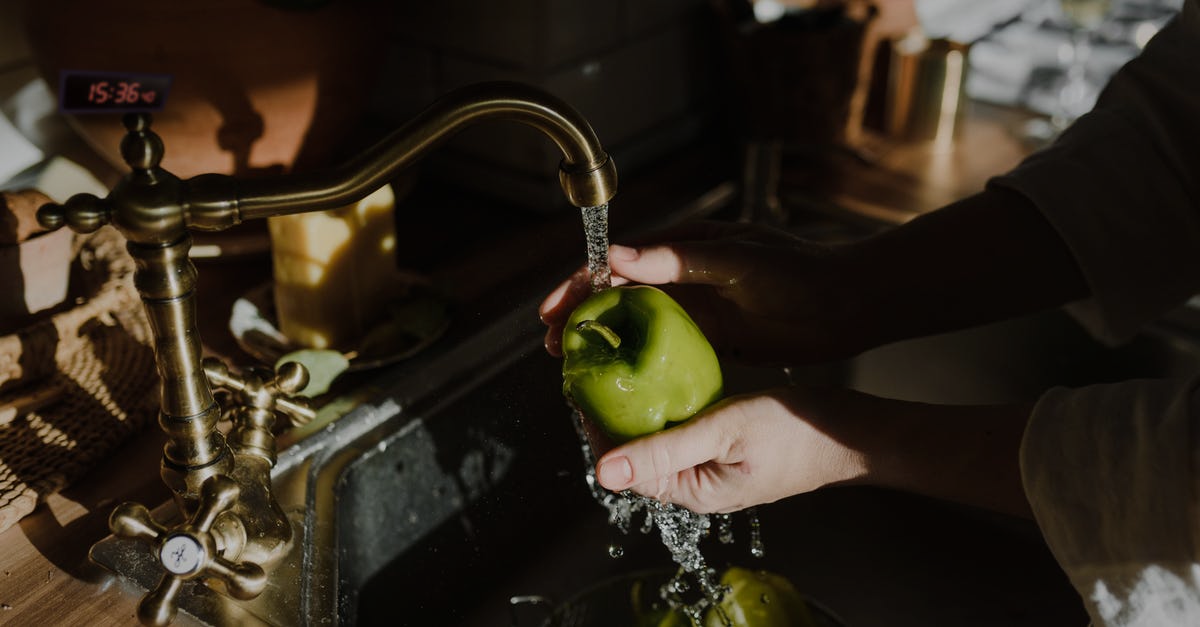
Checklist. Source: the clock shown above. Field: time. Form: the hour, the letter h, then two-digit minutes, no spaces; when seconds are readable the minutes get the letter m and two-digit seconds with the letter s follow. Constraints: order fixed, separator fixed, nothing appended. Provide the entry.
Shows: 15h36
